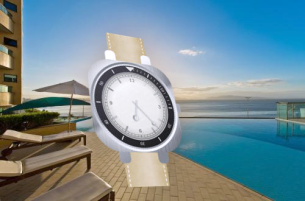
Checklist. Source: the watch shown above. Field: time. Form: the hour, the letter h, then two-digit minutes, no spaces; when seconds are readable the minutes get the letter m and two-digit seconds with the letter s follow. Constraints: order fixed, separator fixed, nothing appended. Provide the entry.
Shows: 6h23
